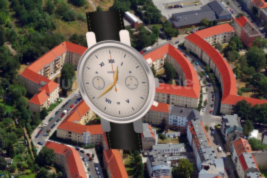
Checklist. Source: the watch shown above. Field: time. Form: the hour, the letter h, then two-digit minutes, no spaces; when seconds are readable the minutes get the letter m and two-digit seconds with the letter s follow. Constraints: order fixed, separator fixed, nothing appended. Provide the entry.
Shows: 12h39
